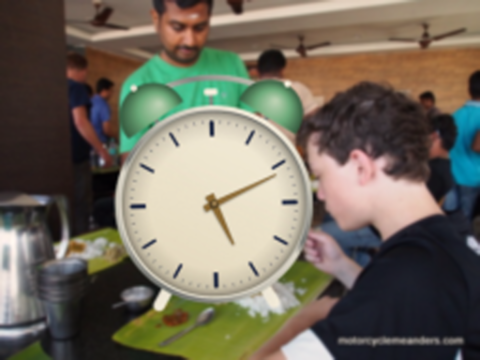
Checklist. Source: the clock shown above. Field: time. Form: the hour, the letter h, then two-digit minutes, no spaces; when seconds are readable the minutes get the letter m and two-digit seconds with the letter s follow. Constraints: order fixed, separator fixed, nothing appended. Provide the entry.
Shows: 5h11
